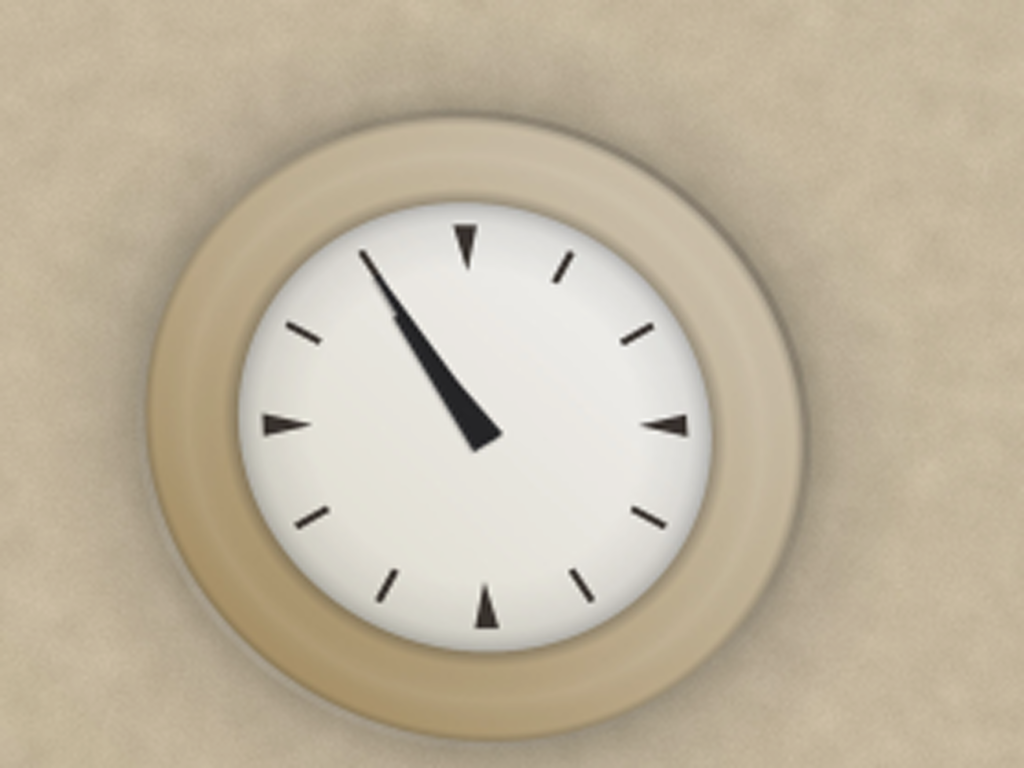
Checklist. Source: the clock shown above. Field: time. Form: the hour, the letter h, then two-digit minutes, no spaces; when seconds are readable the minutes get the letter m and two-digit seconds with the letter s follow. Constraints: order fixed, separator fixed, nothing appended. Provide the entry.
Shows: 10h55
